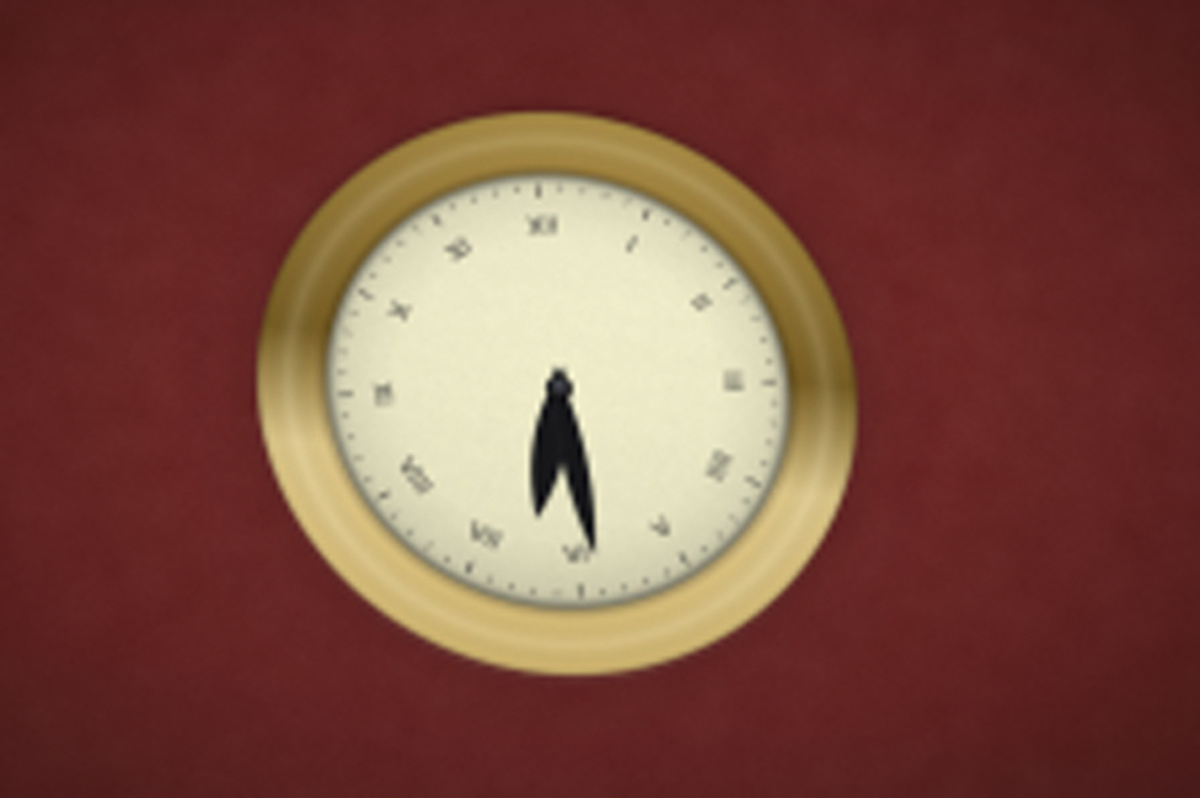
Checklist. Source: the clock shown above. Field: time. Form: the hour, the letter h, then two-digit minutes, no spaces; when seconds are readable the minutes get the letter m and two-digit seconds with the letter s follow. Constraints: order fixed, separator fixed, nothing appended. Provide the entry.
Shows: 6h29
